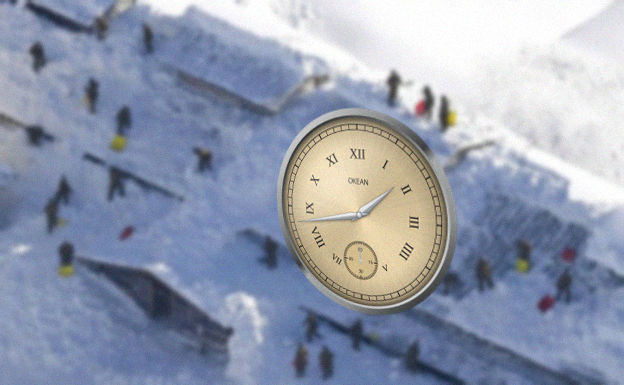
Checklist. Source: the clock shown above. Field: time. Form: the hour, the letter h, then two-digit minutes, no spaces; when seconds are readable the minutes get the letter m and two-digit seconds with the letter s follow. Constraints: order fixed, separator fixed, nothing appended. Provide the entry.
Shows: 1h43
